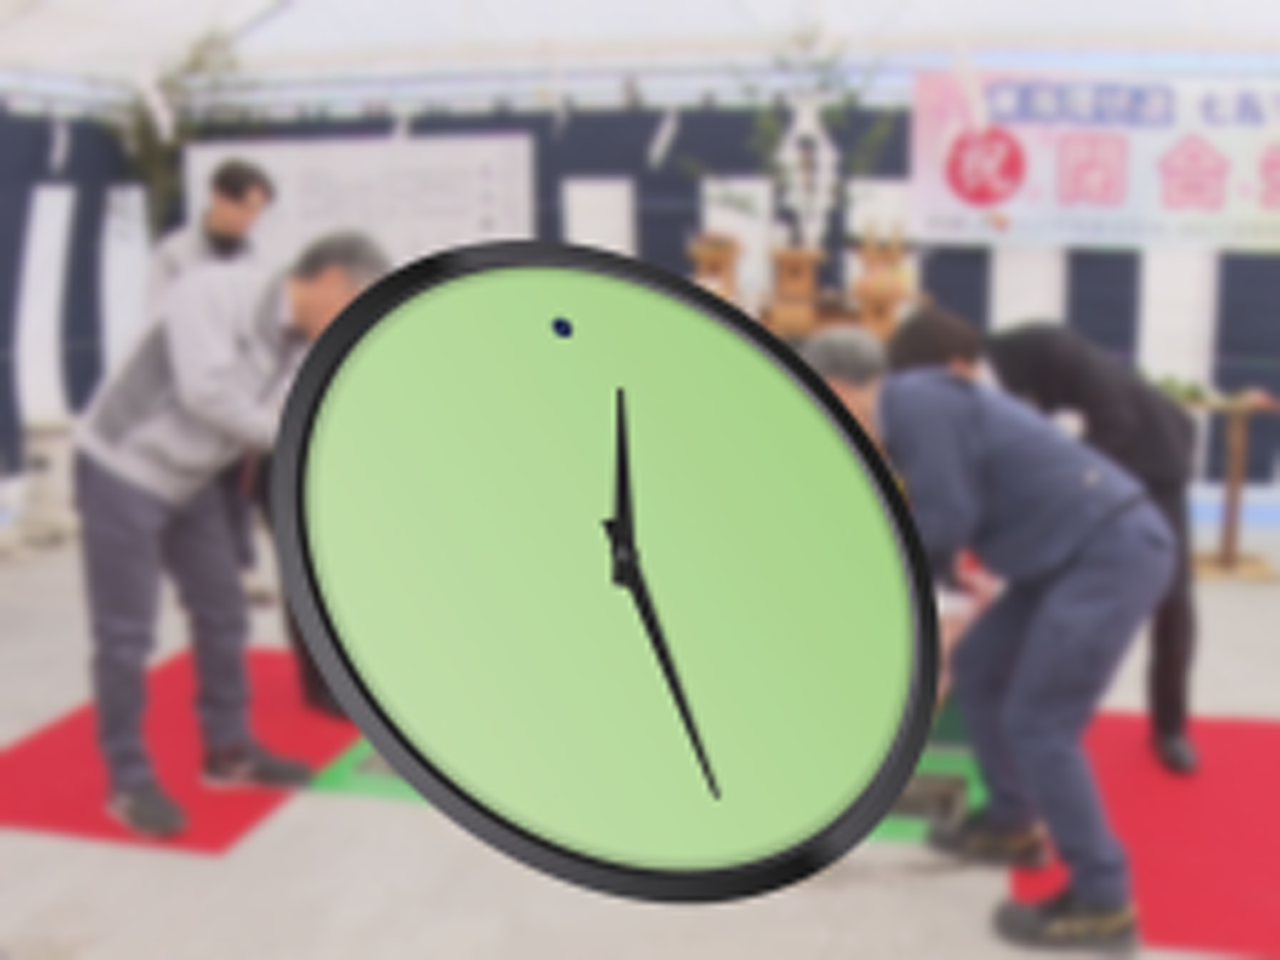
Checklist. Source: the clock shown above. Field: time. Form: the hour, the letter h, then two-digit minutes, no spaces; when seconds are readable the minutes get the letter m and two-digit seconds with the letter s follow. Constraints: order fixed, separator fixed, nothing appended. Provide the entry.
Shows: 12h29
